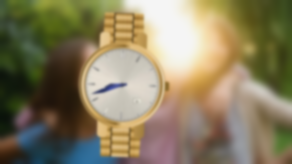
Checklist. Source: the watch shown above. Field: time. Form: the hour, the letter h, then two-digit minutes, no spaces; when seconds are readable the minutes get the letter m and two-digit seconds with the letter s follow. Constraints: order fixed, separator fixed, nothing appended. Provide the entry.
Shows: 8h42
